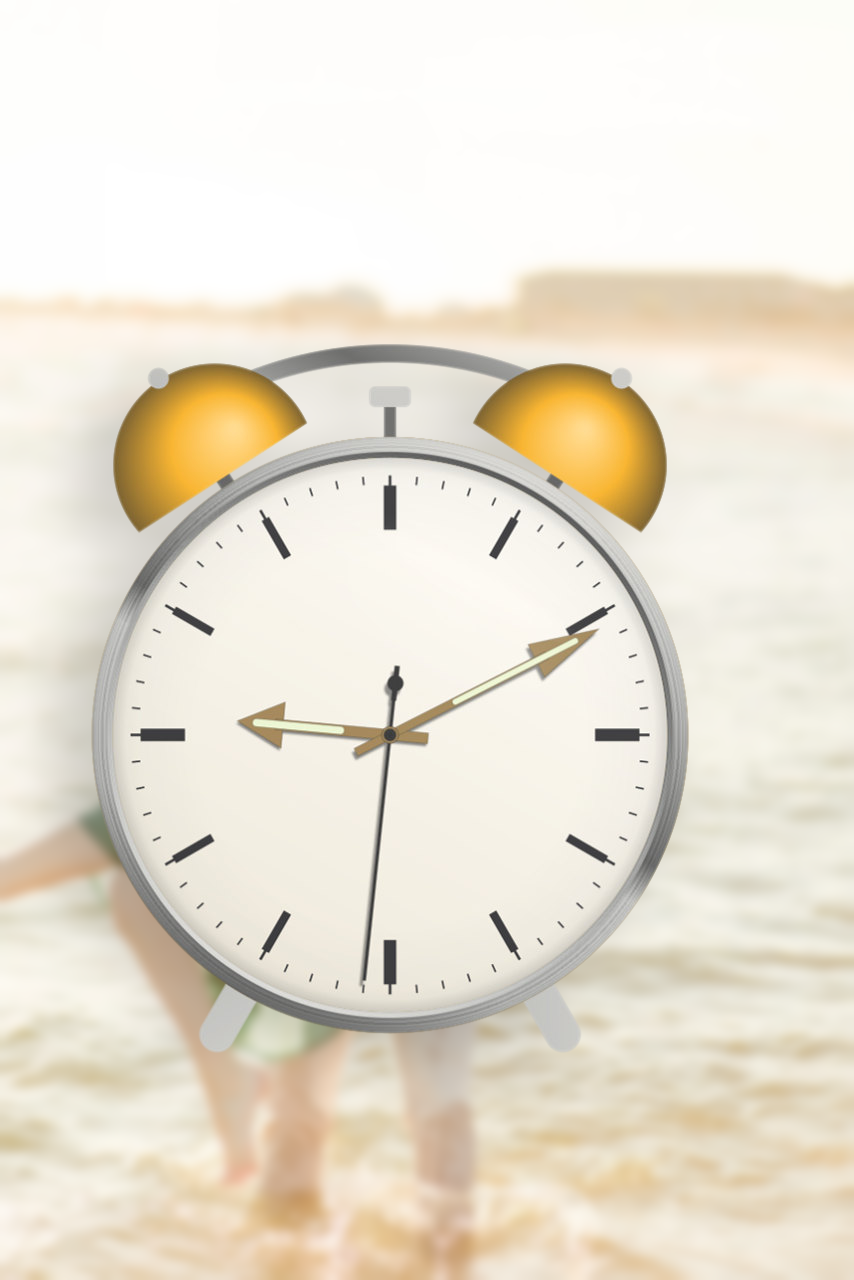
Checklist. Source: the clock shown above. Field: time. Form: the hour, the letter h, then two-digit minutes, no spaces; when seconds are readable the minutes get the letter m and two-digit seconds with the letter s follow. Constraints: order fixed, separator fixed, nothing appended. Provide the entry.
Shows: 9h10m31s
